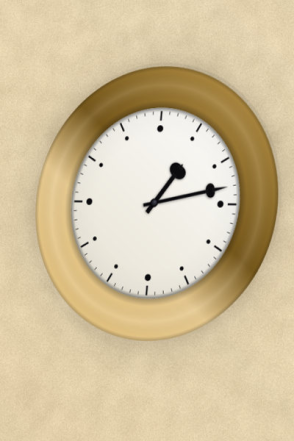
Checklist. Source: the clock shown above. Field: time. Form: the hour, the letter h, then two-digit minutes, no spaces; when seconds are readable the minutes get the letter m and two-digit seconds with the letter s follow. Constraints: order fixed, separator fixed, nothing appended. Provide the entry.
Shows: 1h13
